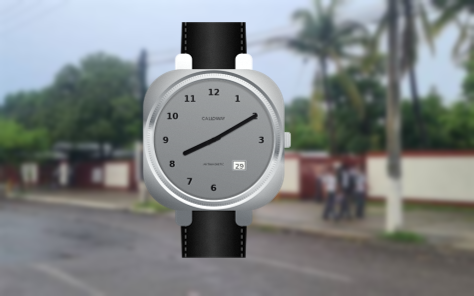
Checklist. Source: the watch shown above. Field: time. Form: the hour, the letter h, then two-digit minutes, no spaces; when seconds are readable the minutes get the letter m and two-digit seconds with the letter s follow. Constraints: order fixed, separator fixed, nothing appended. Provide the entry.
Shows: 8h10
